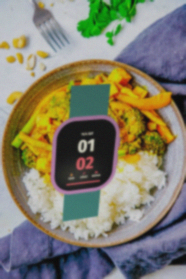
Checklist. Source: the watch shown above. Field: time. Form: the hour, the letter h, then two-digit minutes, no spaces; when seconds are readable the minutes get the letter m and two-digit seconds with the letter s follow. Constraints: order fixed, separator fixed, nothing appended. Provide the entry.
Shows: 1h02
